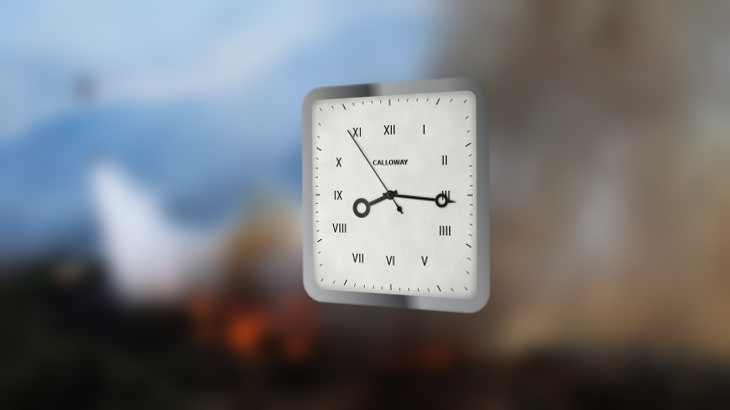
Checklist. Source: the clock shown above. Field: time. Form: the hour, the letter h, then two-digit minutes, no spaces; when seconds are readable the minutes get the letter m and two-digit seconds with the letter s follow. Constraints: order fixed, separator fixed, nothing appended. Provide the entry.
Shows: 8h15m54s
